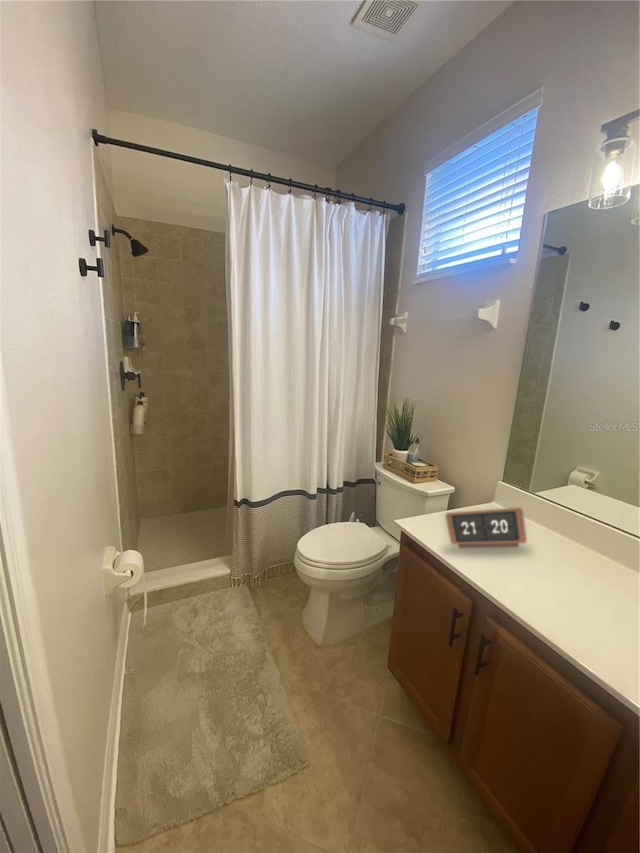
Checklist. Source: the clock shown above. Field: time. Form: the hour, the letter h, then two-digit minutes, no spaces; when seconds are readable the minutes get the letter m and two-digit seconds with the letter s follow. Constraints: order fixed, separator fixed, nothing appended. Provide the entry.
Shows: 21h20
